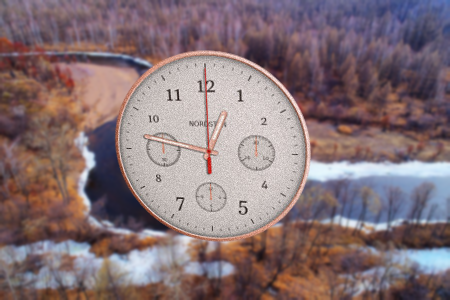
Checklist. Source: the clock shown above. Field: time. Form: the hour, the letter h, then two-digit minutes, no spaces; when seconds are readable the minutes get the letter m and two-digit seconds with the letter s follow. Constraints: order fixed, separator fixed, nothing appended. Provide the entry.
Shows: 12h47
